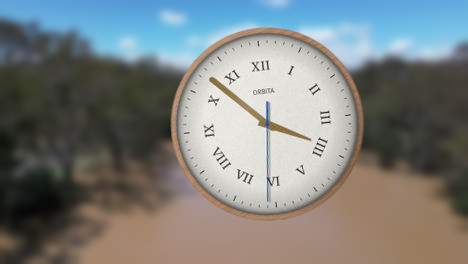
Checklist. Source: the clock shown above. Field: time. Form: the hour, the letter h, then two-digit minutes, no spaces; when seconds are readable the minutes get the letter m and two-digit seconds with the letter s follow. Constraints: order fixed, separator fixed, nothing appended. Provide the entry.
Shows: 3h52m31s
